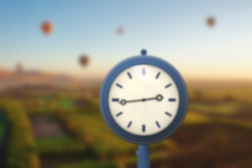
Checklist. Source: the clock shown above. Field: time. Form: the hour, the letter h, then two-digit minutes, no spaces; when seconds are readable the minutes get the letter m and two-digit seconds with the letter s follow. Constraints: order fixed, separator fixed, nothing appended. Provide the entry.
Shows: 2h44
